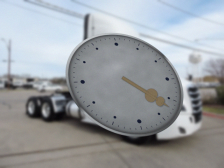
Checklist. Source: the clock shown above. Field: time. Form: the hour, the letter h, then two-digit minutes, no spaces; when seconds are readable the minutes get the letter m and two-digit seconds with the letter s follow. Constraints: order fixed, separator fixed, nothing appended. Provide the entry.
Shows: 4h22
